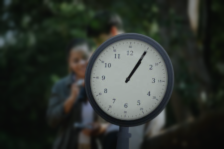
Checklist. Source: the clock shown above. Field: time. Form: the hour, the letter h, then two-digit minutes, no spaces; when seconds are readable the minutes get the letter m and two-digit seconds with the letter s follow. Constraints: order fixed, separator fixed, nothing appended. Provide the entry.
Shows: 1h05
